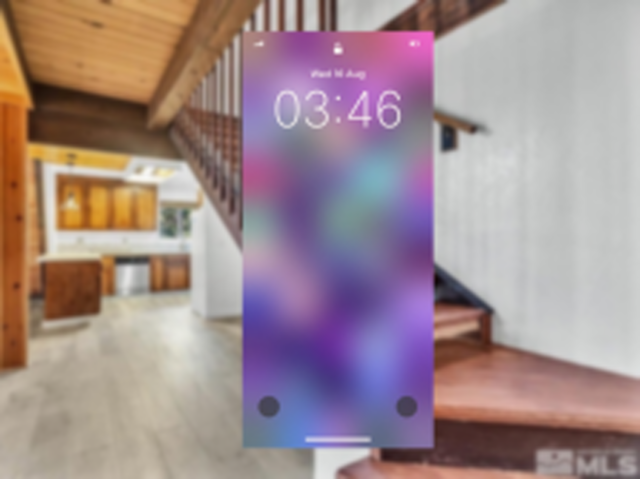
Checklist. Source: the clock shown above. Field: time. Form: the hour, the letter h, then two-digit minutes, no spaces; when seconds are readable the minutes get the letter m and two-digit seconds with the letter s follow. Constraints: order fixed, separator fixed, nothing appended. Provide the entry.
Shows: 3h46
